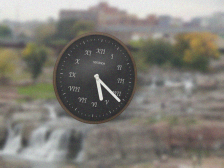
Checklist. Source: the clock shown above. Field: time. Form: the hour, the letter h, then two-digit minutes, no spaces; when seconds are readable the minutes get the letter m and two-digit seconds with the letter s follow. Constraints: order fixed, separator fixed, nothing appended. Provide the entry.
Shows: 5h21
